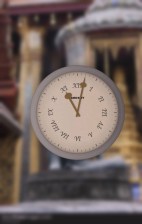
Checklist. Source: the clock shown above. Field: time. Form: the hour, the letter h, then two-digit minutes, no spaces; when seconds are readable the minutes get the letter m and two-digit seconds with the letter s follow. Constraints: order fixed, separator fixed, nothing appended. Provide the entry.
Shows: 11h02
